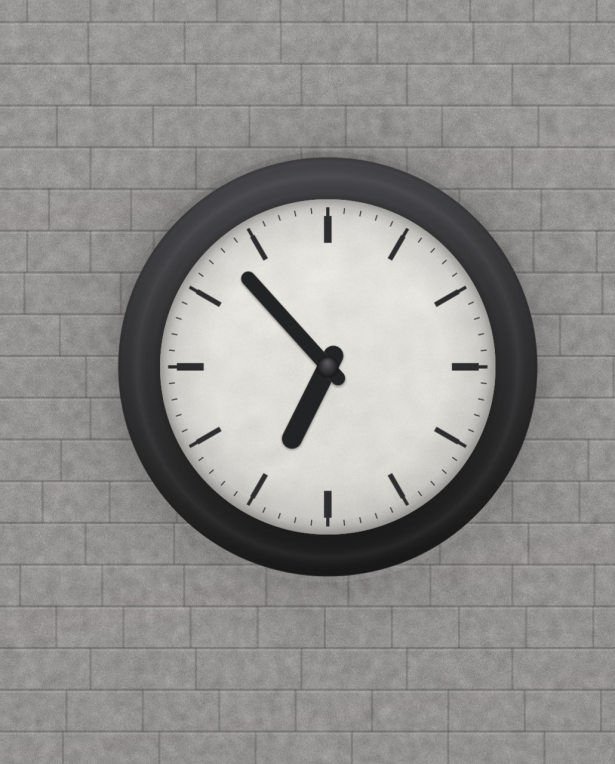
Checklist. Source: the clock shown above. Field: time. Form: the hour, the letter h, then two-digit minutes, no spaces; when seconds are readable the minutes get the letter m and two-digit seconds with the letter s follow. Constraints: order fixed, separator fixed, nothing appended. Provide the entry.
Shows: 6h53
